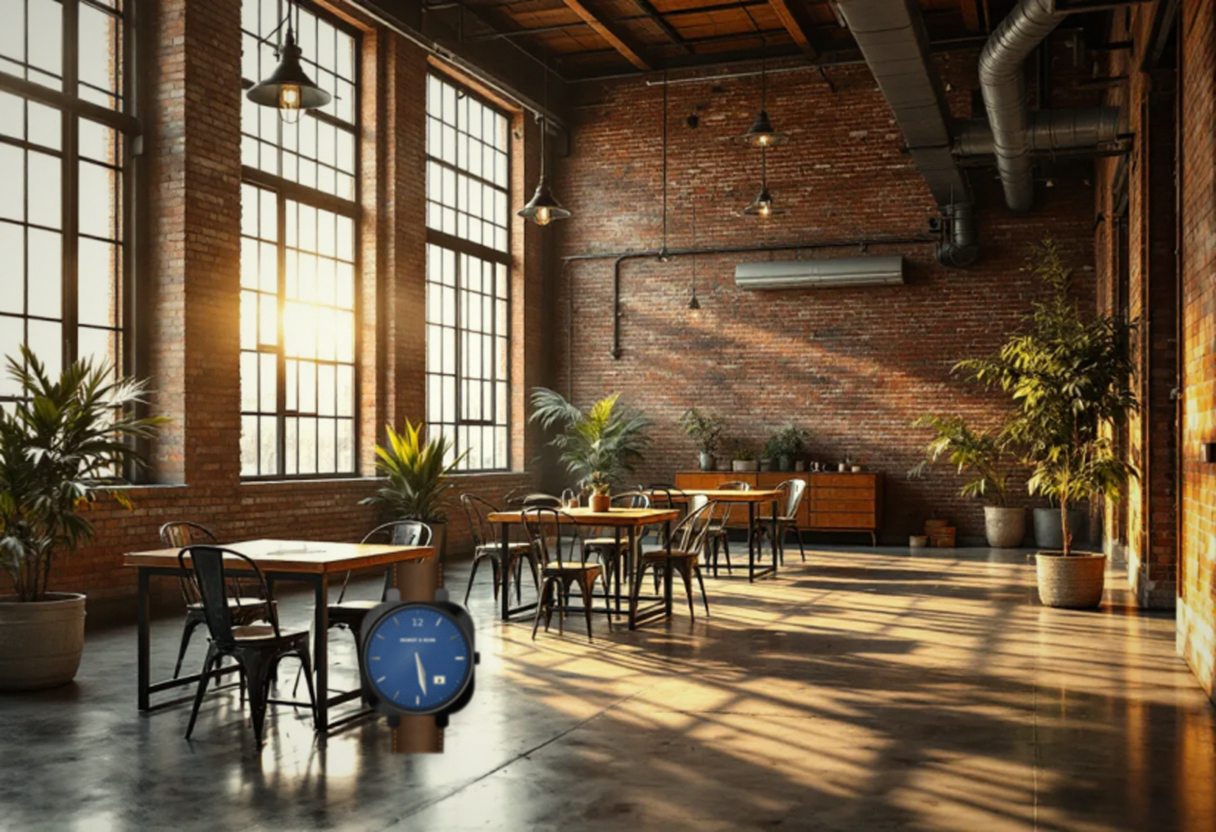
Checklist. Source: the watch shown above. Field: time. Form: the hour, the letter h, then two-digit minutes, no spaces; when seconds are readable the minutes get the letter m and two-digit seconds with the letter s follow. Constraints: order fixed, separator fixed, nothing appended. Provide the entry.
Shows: 5h28
